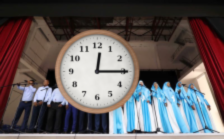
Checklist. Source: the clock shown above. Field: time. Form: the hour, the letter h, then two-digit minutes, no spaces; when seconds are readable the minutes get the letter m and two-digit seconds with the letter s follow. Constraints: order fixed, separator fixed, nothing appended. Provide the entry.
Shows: 12h15
